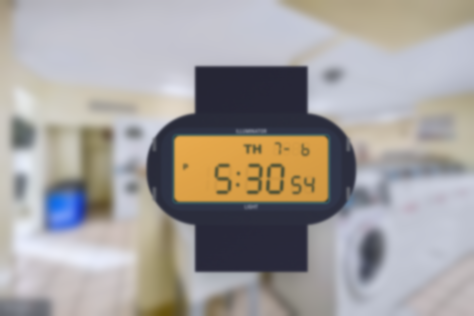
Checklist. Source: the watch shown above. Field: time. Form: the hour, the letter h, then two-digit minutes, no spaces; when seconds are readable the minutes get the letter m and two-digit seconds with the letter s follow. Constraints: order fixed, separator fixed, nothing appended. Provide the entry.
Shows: 5h30m54s
